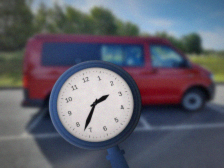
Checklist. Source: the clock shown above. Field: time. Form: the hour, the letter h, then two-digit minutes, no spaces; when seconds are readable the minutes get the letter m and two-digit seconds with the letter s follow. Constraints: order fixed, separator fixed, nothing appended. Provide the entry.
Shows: 2h37
